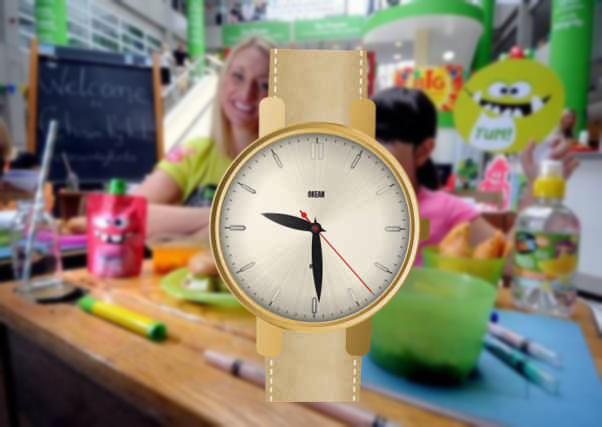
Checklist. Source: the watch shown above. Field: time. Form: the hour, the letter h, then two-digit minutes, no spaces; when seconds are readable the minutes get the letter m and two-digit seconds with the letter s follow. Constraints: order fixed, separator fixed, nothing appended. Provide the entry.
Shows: 9h29m23s
